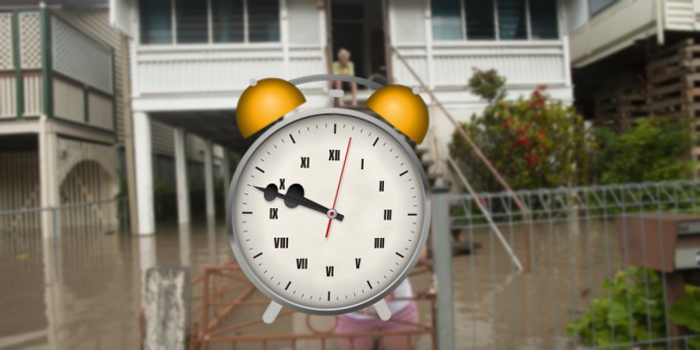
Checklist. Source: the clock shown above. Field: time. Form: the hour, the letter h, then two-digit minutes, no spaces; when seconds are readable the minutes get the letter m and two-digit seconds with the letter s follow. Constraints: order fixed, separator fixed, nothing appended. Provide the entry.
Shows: 9h48m02s
